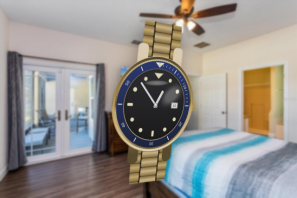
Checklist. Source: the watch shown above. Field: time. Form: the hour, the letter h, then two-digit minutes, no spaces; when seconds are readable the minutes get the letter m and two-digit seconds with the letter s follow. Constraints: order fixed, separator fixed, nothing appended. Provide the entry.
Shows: 12h53
